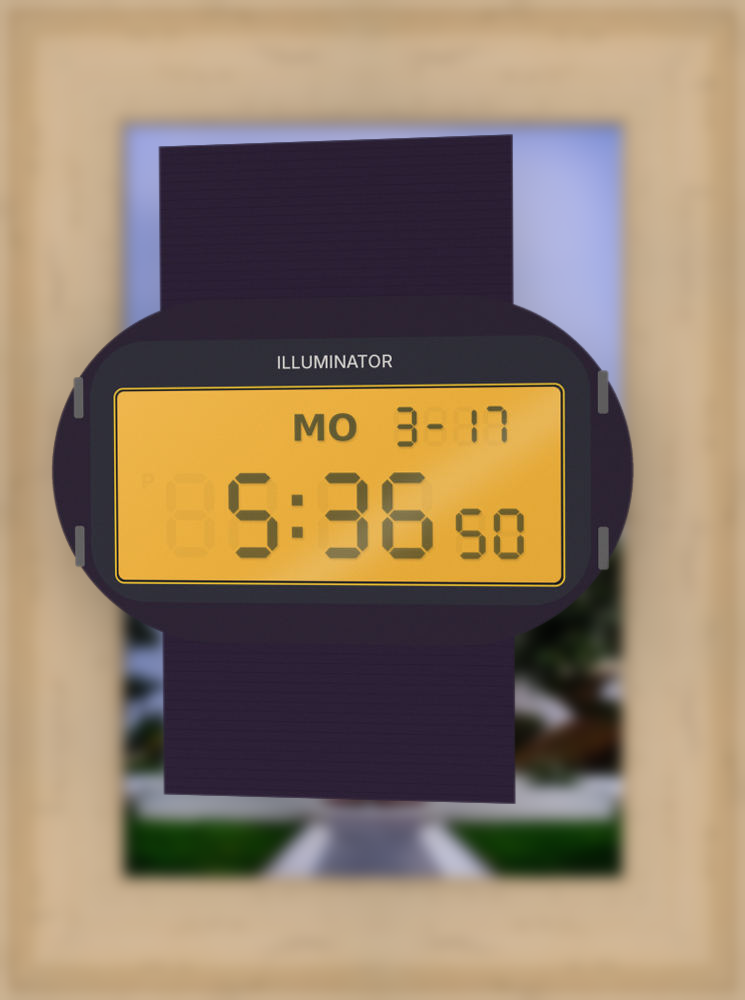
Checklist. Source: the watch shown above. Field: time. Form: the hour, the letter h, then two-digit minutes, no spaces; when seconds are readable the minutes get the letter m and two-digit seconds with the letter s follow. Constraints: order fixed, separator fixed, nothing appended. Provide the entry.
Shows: 5h36m50s
